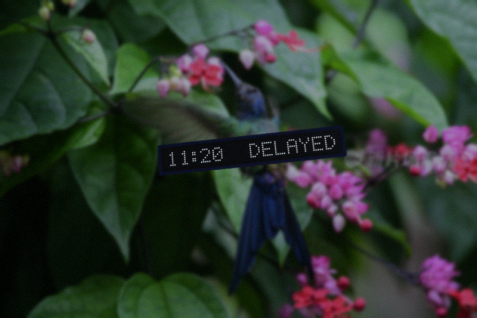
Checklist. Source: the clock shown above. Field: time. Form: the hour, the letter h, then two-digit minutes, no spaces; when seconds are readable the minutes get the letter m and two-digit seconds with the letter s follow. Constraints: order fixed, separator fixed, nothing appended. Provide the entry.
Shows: 11h20
